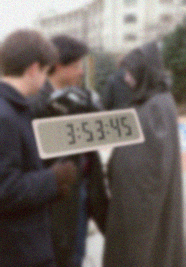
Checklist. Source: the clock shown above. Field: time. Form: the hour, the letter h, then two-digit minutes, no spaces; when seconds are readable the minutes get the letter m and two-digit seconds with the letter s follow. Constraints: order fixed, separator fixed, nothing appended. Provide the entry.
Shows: 3h53m45s
